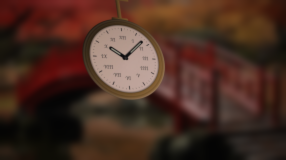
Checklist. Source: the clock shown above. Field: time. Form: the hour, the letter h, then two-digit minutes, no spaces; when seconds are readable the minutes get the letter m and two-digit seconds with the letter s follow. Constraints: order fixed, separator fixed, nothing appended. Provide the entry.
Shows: 10h08
